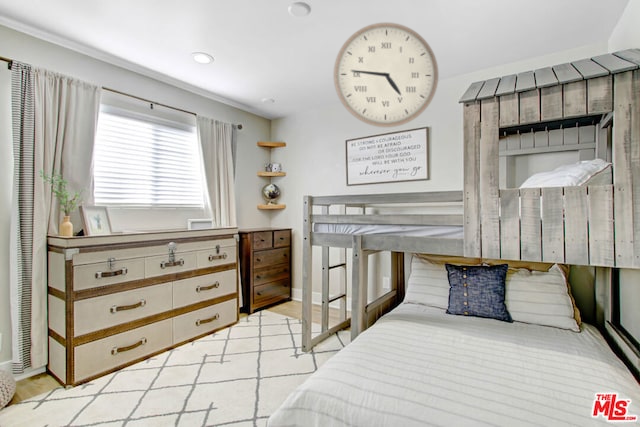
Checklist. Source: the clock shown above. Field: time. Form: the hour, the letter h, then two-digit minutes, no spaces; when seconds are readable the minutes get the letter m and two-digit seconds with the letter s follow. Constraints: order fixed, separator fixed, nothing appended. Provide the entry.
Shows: 4h46
